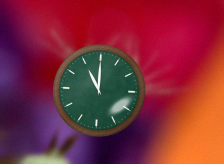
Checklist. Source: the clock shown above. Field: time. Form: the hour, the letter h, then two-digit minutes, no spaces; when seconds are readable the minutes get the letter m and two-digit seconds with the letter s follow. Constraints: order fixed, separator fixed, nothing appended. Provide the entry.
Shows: 11h00
